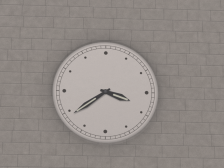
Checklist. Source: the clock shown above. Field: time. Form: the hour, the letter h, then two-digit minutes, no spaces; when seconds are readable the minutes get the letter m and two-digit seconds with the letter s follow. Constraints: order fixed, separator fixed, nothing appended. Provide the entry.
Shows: 3h39
